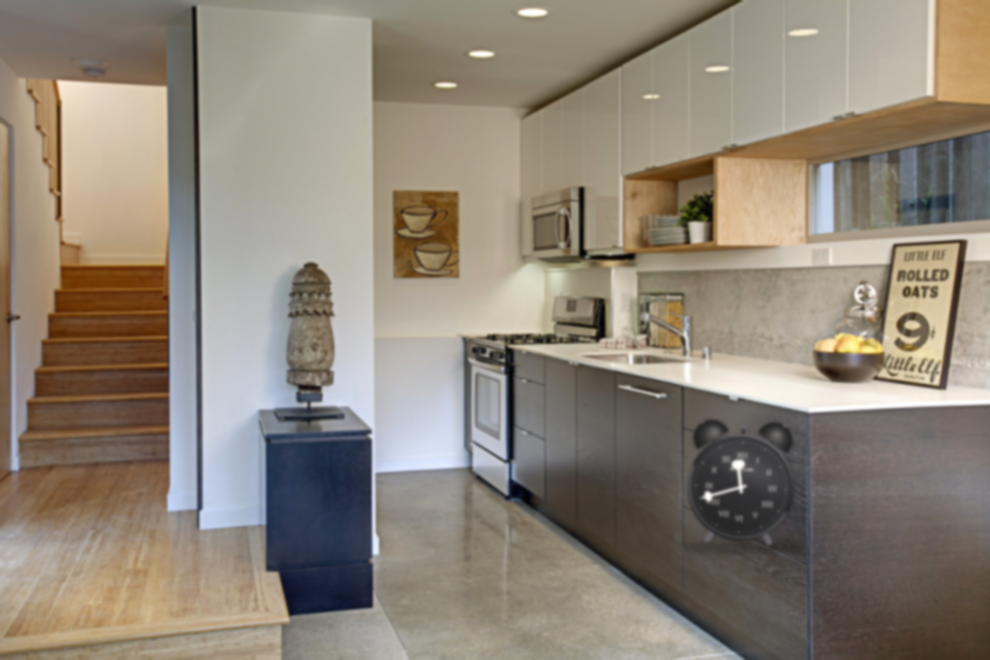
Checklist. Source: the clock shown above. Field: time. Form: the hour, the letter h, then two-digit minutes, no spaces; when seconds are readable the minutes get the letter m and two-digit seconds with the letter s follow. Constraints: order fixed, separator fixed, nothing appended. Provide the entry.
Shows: 11h42
